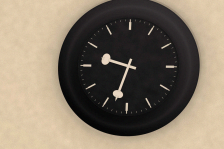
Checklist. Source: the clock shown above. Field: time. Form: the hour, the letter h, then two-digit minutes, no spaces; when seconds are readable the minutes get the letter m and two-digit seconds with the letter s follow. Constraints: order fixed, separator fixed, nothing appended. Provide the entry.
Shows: 9h33
